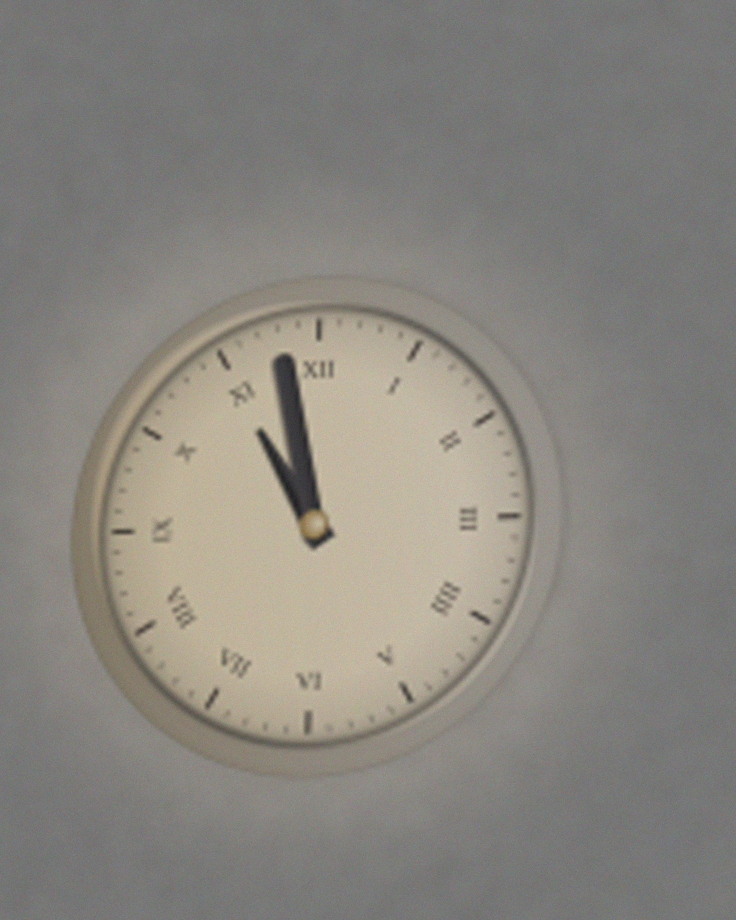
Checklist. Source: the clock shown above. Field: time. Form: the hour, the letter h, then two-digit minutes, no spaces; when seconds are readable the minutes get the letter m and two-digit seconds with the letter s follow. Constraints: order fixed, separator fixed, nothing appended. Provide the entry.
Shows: 10h58
